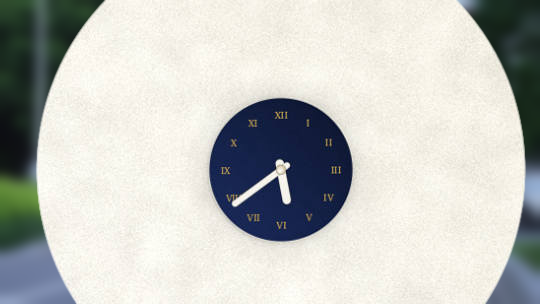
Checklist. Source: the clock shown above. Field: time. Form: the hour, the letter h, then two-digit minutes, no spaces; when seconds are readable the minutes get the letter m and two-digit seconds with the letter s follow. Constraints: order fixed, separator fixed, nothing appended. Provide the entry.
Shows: 5h39
